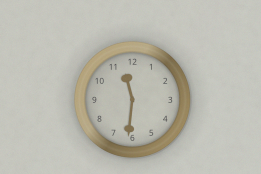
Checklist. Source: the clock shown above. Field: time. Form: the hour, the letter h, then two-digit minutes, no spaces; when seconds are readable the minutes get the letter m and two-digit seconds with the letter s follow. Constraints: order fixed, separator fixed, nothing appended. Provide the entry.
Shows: 11h31
